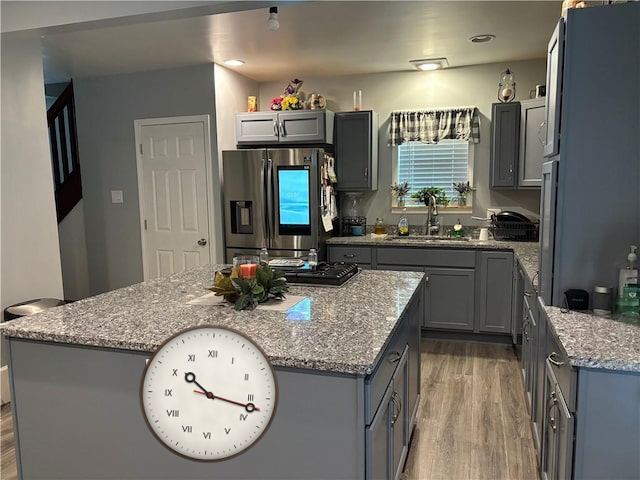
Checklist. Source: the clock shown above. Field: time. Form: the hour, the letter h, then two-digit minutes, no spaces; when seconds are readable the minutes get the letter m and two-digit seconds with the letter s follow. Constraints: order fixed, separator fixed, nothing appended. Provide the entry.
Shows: 10h17m17s
